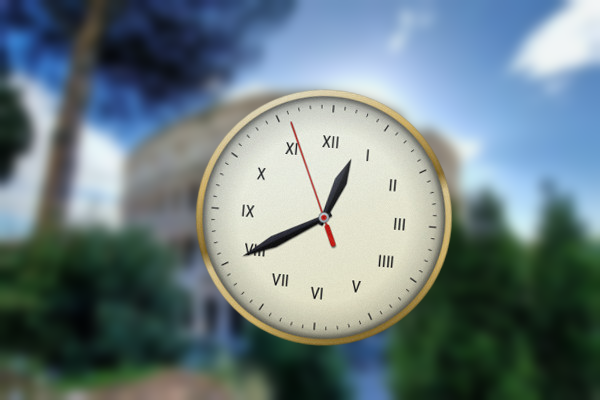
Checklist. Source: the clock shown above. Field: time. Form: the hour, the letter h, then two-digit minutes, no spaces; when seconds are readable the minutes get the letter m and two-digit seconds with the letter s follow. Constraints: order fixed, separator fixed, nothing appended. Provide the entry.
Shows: 12h39m56s
